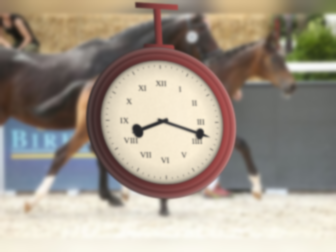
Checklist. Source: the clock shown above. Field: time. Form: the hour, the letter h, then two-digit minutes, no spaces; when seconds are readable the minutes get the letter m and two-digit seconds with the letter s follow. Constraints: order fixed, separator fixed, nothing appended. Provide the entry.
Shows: 8h18
